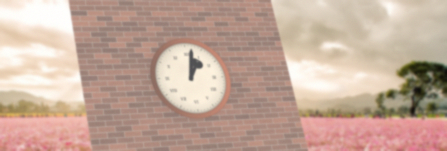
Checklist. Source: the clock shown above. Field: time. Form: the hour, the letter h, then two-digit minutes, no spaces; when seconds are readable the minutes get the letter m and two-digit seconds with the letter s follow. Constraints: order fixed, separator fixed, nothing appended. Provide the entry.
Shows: 1h02
